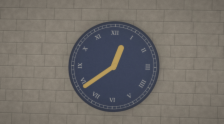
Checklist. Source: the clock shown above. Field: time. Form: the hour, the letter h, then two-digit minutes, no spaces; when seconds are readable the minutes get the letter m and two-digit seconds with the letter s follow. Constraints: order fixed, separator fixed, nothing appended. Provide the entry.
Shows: 12h39
